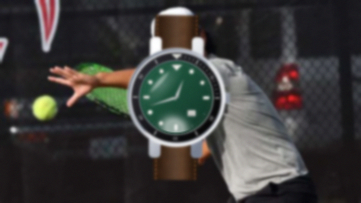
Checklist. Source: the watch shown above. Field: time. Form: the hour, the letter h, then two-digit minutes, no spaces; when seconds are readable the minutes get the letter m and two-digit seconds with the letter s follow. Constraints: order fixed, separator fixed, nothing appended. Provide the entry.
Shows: 12h42
